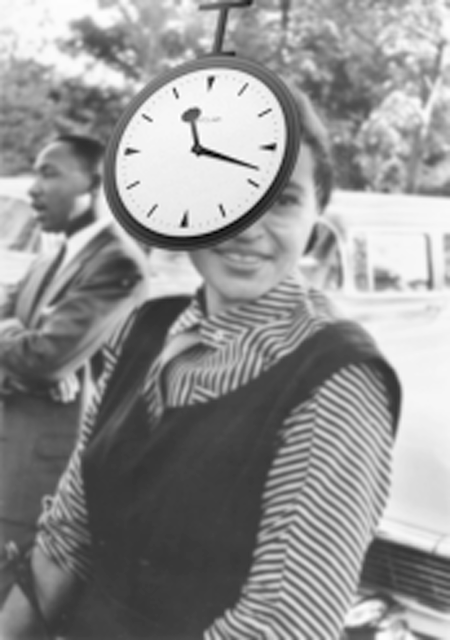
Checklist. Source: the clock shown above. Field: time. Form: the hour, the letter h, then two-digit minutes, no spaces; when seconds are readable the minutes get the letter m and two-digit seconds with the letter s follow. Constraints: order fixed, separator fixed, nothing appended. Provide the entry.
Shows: 11h18
